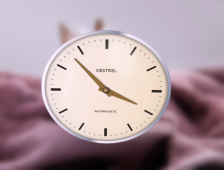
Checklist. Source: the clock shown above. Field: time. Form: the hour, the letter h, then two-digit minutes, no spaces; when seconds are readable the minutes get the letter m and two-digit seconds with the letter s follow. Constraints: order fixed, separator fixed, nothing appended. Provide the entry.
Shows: 3h53
